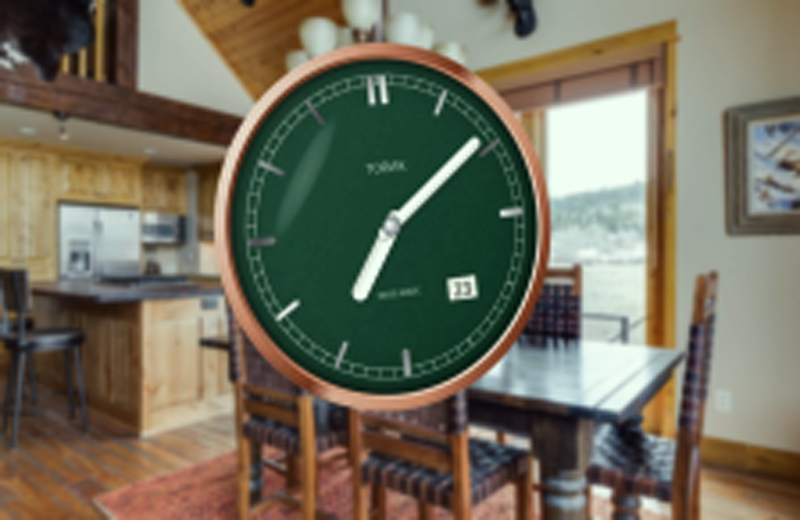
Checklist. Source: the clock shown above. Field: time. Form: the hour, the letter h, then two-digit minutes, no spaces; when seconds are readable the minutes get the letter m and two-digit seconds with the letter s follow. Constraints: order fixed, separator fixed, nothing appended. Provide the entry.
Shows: 7h09
